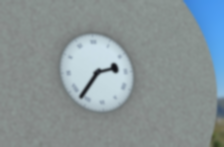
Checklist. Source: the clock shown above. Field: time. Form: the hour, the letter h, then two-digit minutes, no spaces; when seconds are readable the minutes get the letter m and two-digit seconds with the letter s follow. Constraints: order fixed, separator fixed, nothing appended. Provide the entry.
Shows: 2h37
